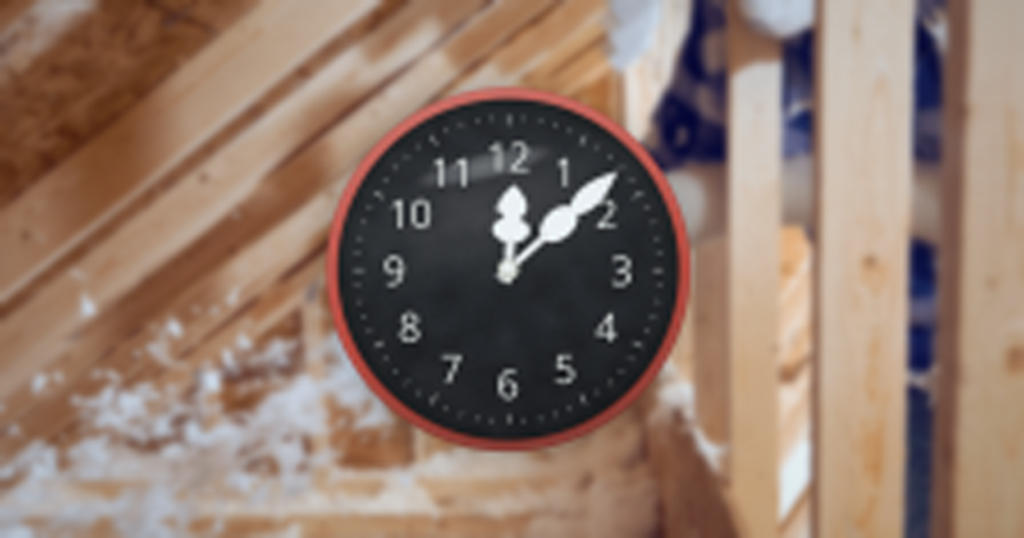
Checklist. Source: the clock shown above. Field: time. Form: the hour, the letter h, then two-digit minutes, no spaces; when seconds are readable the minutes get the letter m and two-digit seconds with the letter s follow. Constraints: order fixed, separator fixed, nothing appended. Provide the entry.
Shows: 12h08
